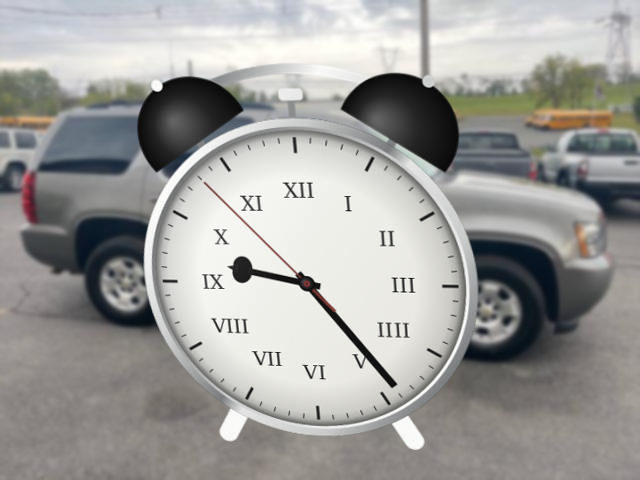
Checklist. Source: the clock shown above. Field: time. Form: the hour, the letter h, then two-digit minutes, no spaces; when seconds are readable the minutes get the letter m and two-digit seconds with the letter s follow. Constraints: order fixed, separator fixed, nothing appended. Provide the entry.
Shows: 9h23m53s
